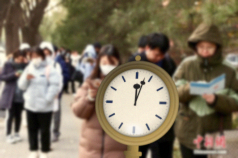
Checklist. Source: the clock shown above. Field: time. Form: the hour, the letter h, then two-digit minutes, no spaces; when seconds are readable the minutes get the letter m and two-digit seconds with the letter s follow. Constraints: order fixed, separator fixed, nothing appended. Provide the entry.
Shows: 12h03
